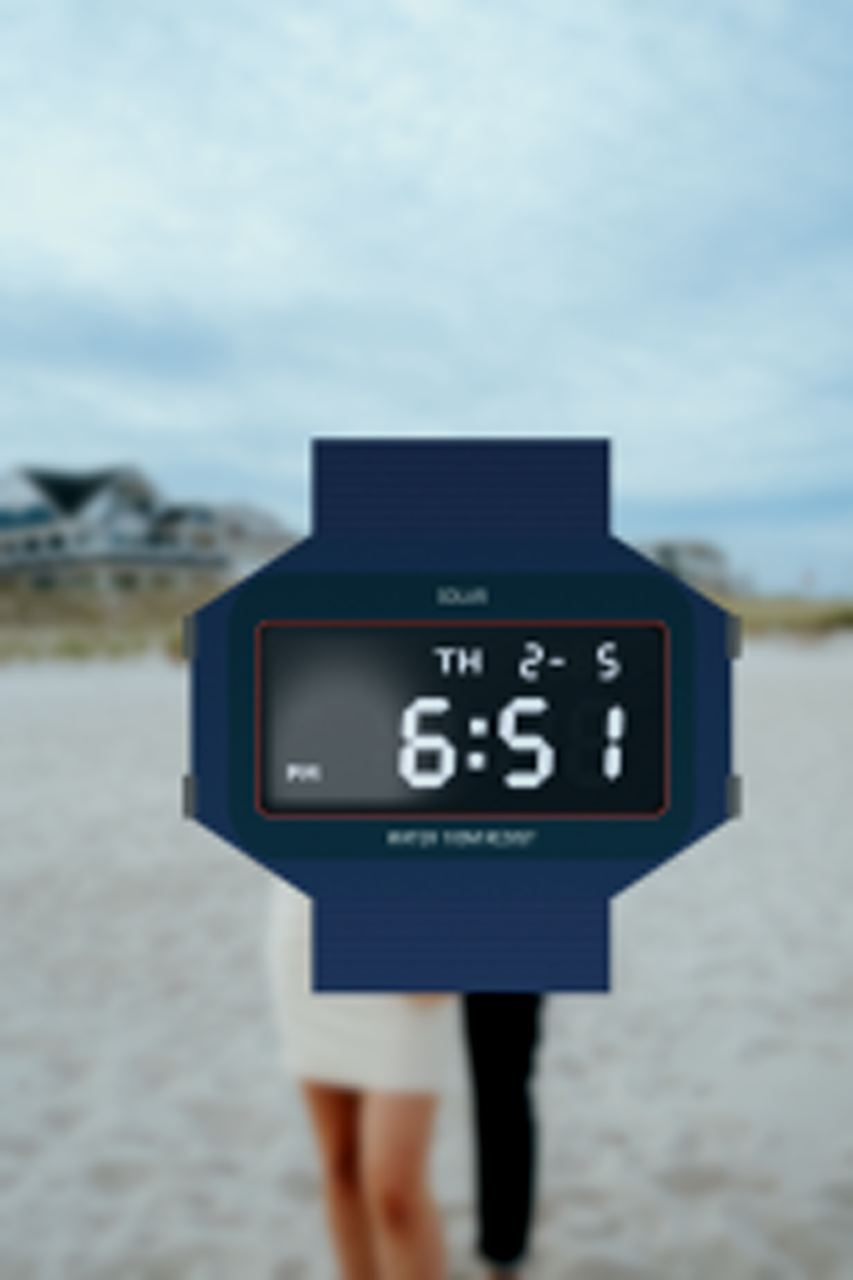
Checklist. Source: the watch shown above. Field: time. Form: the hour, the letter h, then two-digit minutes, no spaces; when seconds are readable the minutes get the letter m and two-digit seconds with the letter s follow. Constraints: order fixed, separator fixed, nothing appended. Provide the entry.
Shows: 6h51
